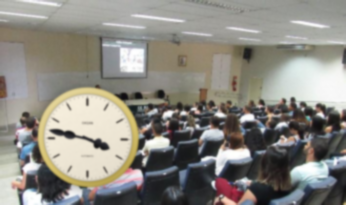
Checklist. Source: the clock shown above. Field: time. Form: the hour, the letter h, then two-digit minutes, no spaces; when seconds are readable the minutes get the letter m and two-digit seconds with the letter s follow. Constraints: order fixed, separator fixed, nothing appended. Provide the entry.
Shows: 3h47
